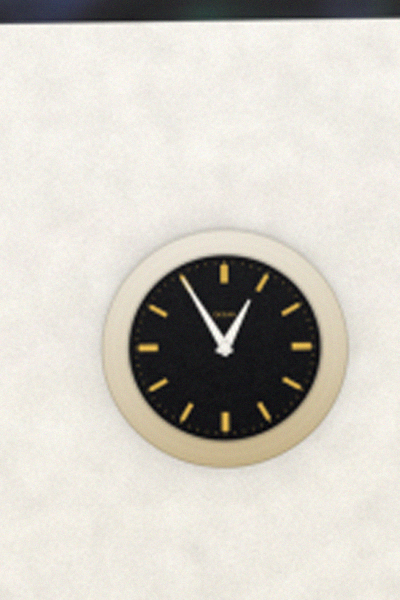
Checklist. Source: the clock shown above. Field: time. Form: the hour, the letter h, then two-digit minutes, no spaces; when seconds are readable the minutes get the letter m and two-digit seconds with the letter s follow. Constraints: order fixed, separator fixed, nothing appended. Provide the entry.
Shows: 12h55
